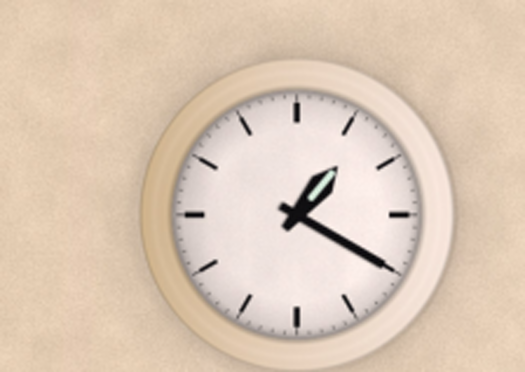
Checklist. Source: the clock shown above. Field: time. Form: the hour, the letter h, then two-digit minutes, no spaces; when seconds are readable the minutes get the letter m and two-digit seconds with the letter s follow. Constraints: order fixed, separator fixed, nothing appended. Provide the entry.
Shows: 1h20
